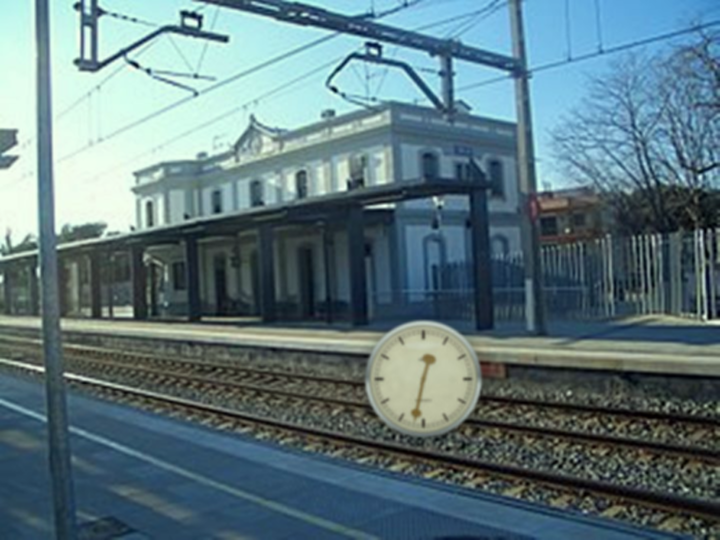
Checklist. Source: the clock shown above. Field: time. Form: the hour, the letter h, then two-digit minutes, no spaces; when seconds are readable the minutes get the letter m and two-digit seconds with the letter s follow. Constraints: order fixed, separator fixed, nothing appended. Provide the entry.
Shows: 12h32
